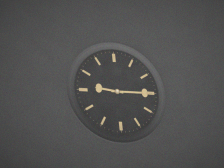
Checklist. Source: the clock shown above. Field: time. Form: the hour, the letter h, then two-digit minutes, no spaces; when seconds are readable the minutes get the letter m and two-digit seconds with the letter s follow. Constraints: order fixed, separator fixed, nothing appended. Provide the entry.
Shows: 9h15
